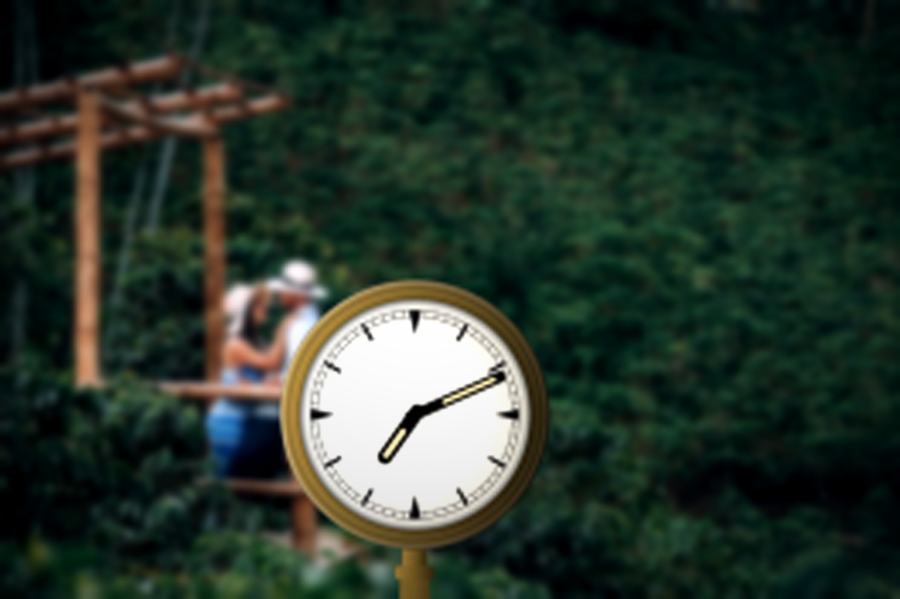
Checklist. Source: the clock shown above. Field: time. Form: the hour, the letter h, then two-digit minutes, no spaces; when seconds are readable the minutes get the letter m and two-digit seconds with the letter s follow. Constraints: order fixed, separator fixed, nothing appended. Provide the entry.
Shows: 7h11
